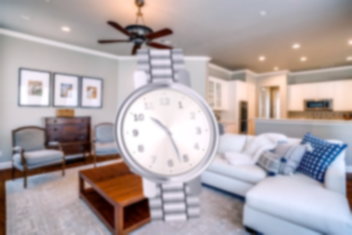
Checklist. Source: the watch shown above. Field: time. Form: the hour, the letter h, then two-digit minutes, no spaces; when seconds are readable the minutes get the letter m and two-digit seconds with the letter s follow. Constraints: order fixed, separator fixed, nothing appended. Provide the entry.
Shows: 10h27
